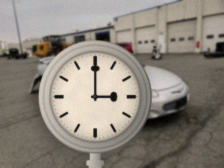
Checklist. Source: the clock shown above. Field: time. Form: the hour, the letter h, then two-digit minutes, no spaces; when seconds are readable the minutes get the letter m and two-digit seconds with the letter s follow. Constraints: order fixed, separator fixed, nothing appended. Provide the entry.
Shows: 3h00
